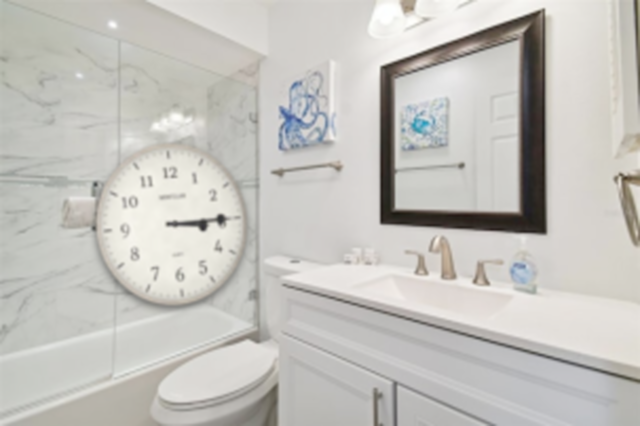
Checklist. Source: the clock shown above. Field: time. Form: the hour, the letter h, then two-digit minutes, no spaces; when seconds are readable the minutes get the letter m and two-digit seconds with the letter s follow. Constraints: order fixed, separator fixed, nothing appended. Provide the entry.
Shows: 3h15
